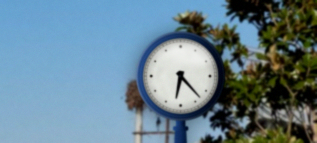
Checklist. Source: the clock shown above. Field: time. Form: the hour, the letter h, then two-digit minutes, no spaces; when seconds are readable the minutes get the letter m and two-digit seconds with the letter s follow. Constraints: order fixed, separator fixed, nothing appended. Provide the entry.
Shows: 6h23
